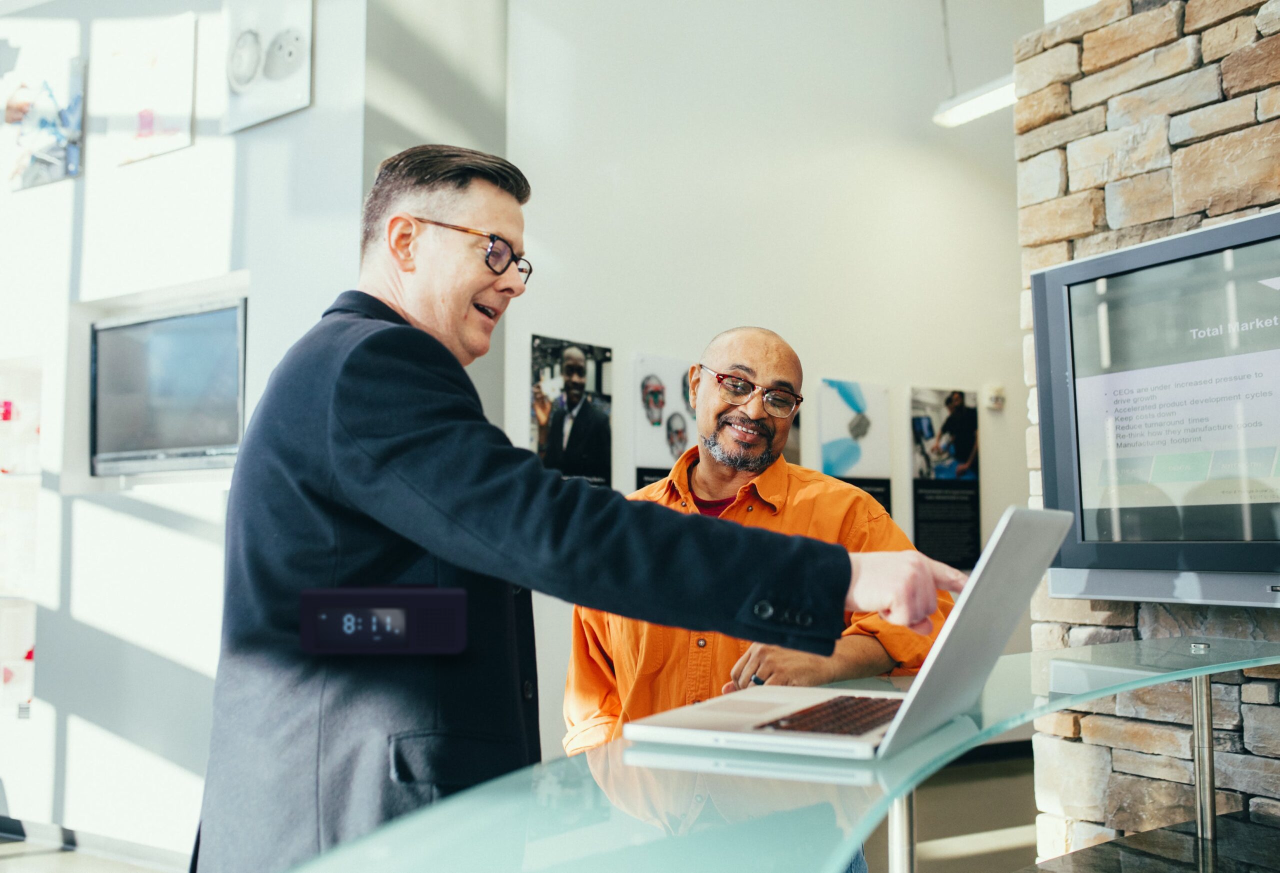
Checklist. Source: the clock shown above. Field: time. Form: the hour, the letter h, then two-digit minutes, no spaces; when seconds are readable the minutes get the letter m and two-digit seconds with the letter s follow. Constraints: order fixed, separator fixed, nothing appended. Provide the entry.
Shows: 8h11
